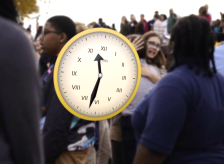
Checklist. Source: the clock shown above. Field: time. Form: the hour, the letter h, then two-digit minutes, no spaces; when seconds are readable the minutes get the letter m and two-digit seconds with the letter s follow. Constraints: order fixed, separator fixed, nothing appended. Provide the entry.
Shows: 11h32
